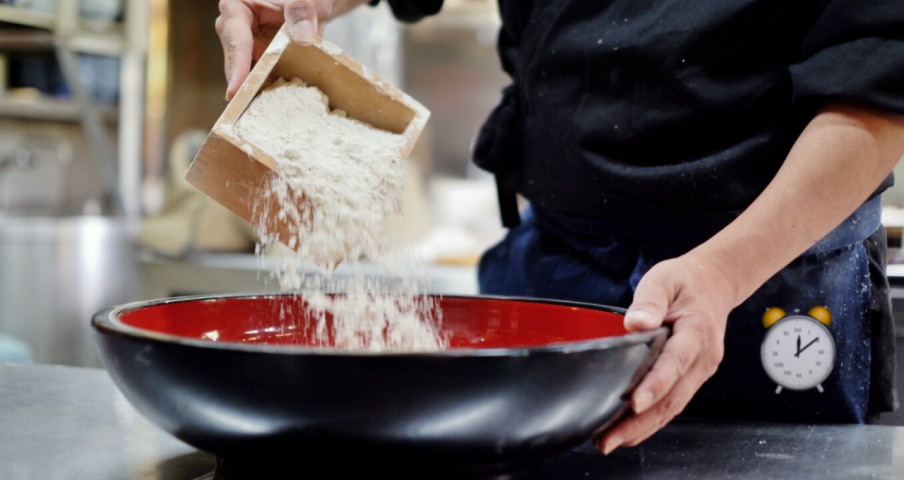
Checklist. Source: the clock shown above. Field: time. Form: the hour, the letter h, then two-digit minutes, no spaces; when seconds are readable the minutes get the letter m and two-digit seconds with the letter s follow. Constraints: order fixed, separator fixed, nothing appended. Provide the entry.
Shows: 12h09
